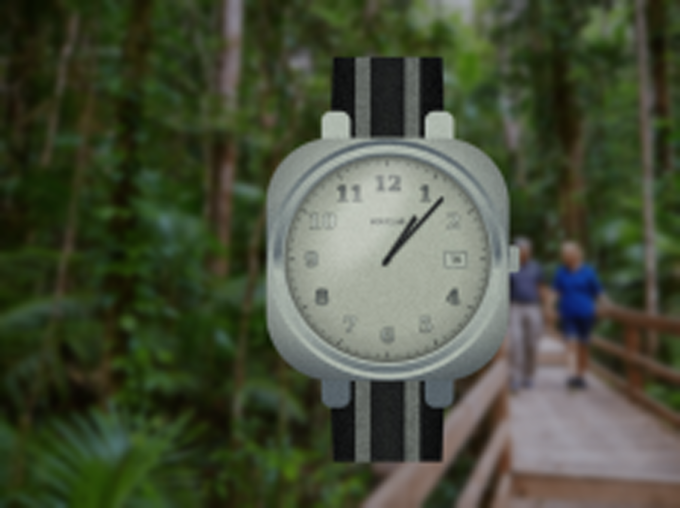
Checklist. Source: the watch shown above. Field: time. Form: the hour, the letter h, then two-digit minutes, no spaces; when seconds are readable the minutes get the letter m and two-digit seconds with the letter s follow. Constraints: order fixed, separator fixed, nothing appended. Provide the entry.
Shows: 1h07
